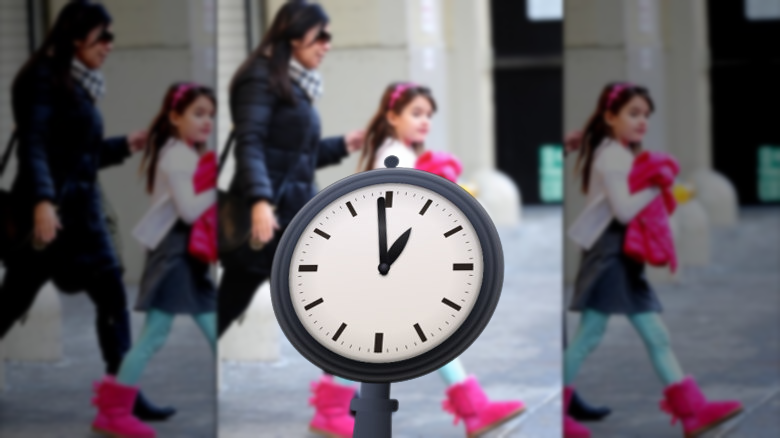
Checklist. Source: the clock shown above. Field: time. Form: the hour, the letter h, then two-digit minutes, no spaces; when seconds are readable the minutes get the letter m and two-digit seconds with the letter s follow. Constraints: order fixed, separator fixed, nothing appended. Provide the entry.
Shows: 12h59
